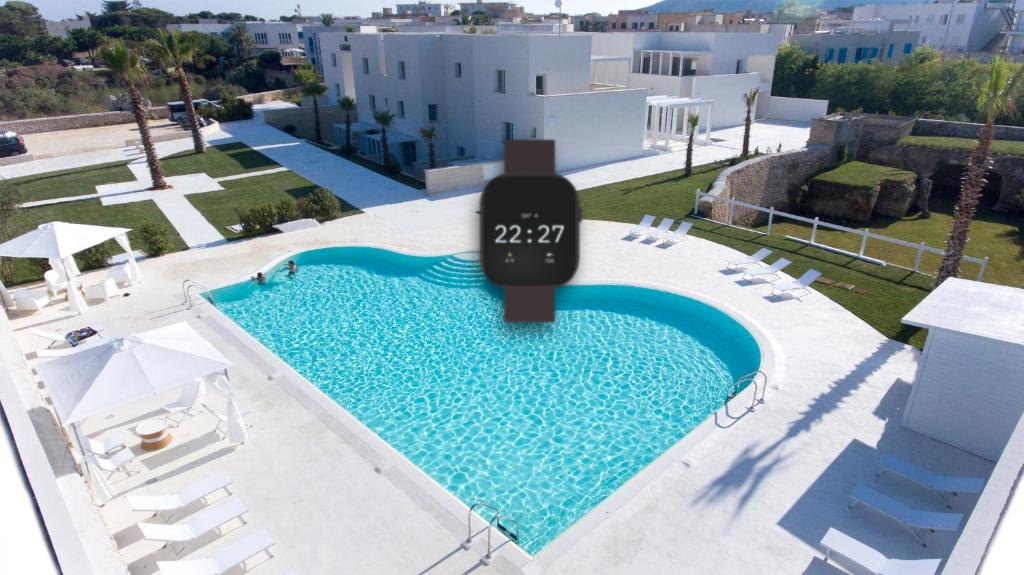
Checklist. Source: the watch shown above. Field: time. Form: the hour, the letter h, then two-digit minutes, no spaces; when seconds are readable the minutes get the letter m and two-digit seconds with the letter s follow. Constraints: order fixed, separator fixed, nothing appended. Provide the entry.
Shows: 22h27
